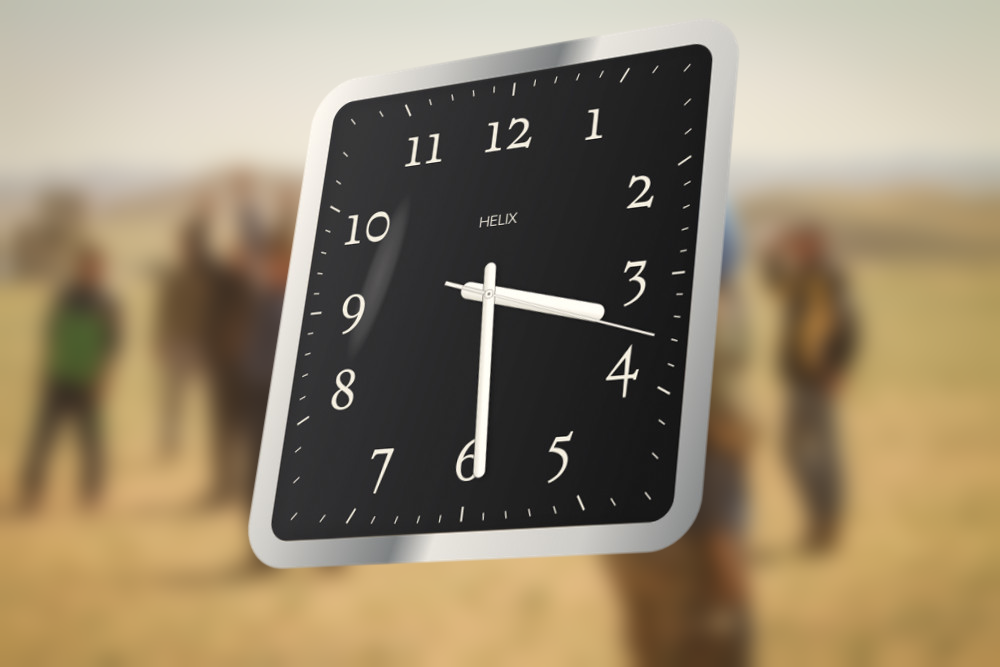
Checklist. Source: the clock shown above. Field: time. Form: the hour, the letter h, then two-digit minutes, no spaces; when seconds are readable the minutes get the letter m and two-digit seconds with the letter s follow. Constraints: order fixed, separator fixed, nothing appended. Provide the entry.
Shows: 3h29m18s
